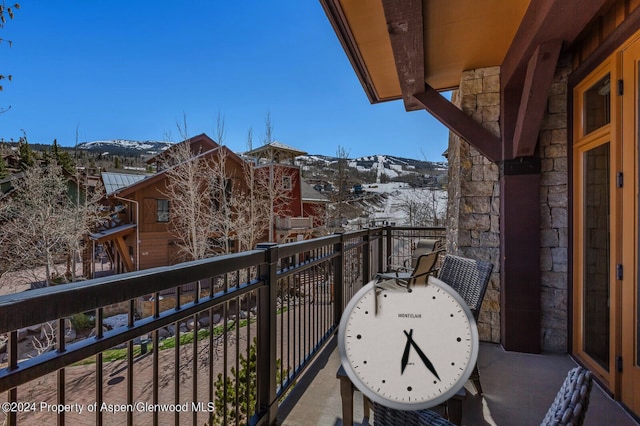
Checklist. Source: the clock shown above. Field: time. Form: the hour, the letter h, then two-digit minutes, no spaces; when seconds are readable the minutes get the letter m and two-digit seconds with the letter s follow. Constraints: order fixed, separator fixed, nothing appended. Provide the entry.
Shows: 6h24
